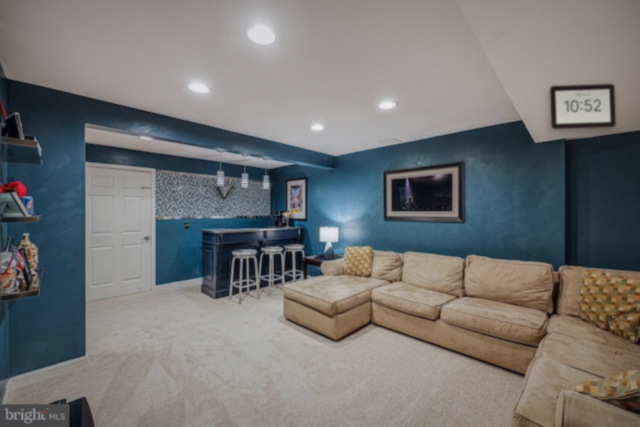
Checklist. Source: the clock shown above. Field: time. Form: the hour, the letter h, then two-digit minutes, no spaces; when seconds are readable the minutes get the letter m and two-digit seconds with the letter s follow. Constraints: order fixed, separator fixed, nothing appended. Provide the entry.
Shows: 10h52
